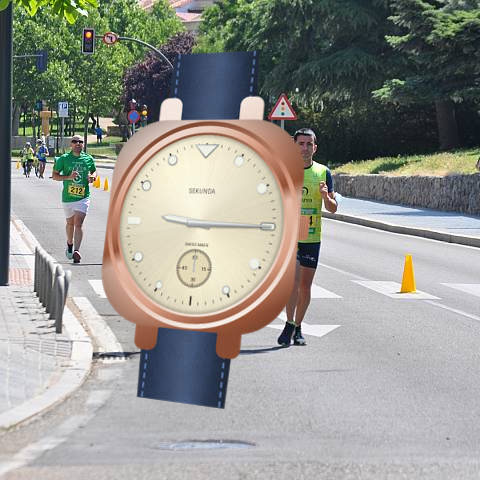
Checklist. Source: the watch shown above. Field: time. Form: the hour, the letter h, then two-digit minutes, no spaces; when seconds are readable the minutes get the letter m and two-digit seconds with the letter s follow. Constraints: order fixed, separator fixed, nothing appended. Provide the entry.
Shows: 9h15
